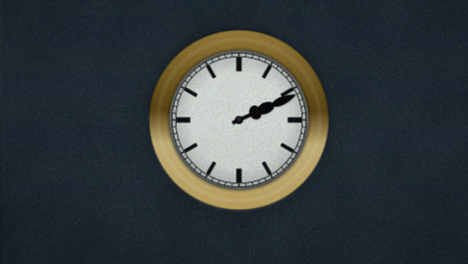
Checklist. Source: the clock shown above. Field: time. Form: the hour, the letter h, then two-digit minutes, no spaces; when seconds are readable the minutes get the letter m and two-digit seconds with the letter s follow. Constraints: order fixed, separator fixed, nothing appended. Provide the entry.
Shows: 2h11
